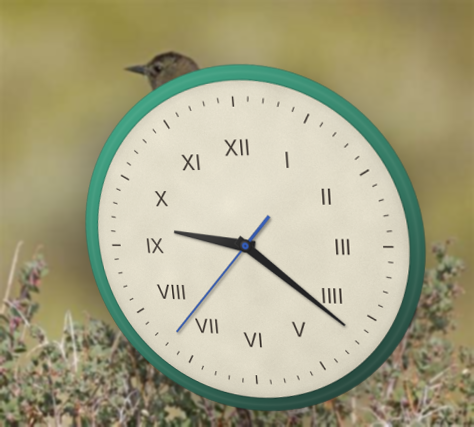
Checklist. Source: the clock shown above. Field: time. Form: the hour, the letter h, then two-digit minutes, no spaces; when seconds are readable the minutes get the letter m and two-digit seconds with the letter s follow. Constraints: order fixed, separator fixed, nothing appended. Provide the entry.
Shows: 9h21m37s
